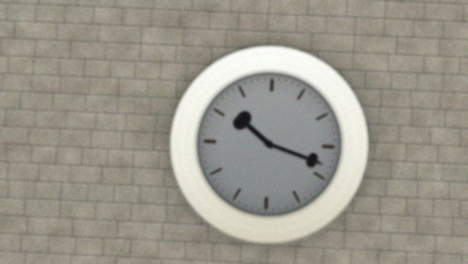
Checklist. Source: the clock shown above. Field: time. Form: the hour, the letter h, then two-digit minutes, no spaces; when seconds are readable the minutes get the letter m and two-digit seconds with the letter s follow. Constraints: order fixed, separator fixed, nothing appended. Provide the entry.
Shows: 10h18
